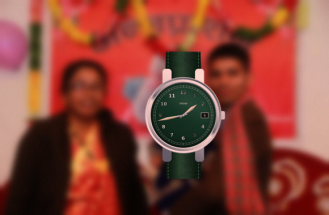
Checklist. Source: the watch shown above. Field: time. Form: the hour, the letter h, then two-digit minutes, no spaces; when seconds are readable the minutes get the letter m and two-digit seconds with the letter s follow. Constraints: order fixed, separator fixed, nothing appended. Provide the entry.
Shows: 1h43
